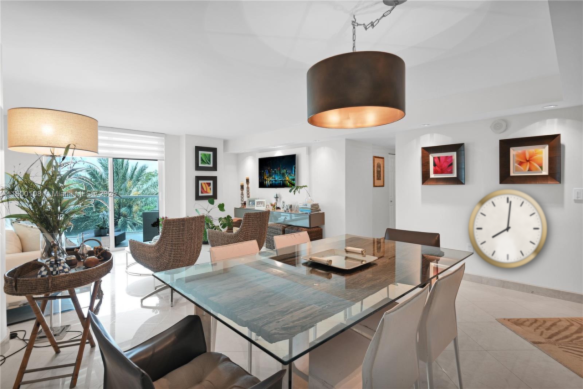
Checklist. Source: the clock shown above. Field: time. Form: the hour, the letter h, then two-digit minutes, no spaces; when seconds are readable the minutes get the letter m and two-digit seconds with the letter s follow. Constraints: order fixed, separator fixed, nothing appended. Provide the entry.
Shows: 8h01
